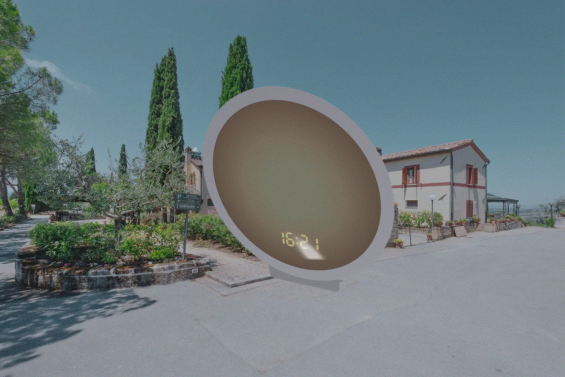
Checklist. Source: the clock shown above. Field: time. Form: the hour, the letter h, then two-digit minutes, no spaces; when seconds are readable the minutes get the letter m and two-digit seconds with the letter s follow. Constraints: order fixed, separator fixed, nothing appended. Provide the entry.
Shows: 16h21
